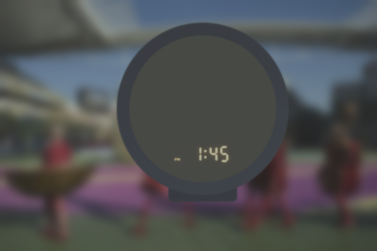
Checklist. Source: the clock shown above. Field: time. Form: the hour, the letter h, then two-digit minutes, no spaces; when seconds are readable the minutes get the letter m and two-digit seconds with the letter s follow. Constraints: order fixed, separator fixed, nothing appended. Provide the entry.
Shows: 1h45
